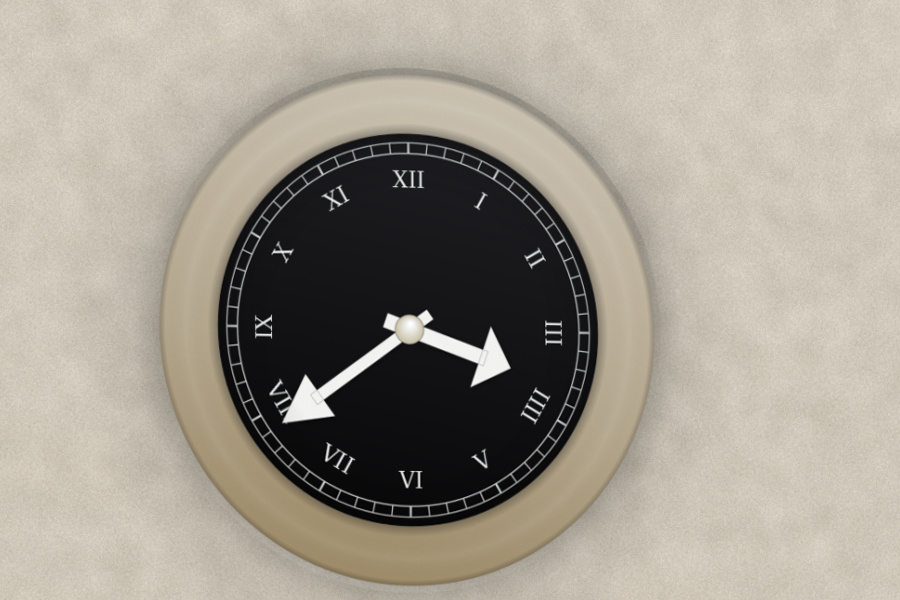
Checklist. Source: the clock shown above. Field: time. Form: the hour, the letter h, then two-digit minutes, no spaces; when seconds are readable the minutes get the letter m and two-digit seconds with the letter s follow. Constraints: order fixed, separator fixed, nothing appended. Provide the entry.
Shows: 3h39
